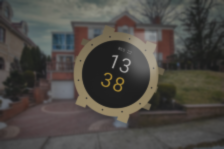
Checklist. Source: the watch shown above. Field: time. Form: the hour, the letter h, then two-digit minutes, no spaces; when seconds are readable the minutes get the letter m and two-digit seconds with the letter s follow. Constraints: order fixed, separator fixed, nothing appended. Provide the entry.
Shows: 13h38
